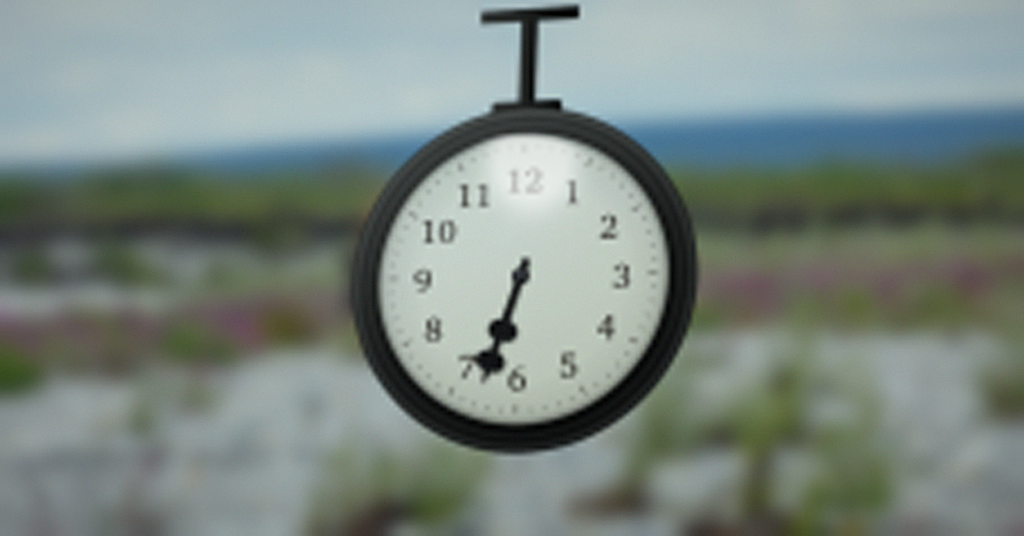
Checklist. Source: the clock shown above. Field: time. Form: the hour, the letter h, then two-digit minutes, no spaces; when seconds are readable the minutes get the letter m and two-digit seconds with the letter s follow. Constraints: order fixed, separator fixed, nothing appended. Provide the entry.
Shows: 6h33
